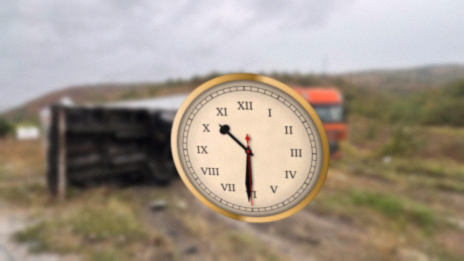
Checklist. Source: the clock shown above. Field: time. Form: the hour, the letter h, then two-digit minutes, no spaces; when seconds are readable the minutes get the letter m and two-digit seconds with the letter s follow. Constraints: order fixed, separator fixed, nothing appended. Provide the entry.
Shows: 10h30m30s
